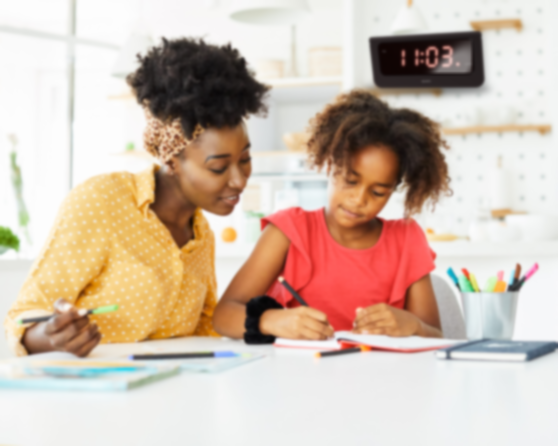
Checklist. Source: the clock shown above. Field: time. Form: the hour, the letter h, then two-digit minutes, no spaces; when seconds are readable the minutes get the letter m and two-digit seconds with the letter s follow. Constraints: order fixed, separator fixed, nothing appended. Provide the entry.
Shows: 11h03
